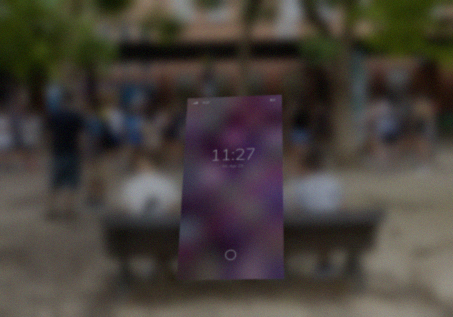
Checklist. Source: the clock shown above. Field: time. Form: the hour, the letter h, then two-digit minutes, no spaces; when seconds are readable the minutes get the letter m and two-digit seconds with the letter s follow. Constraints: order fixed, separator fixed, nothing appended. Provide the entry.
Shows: 11h27
